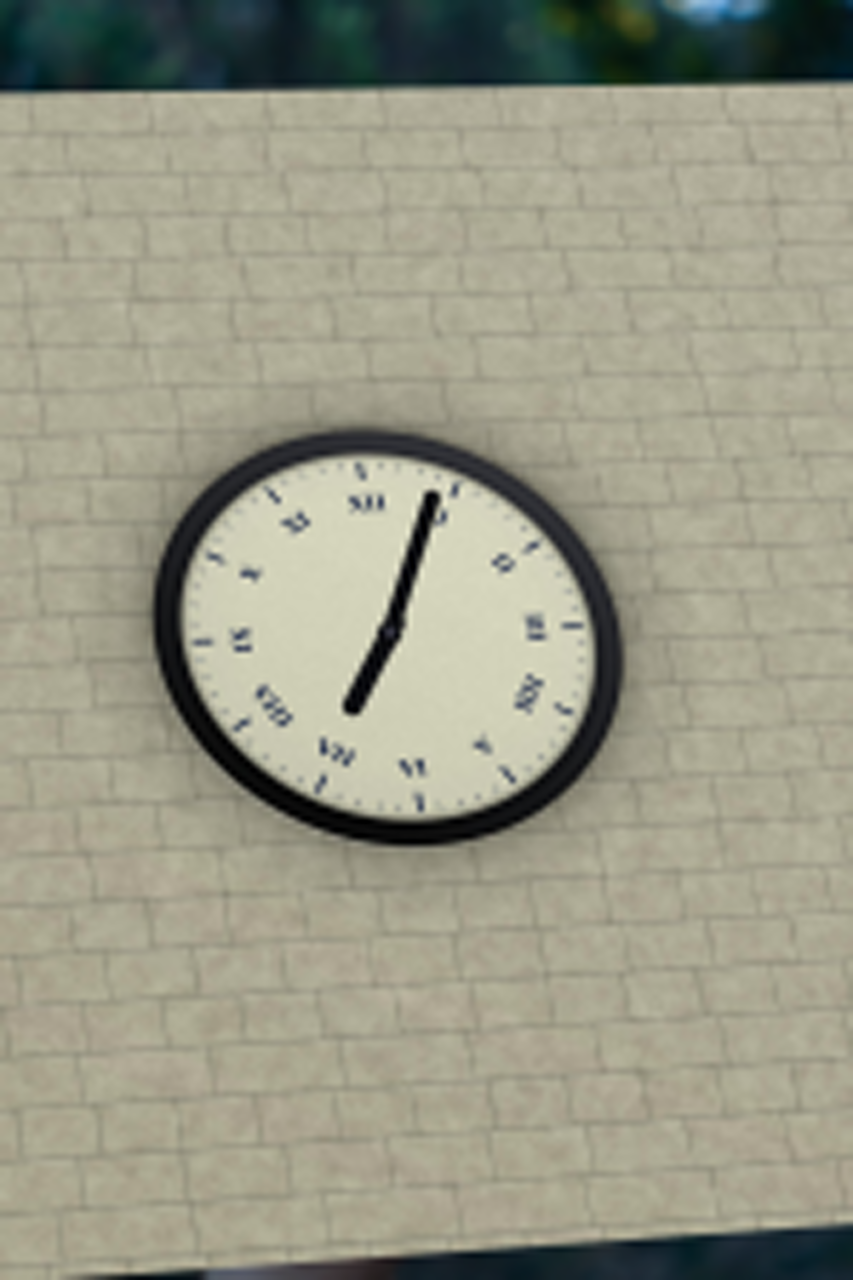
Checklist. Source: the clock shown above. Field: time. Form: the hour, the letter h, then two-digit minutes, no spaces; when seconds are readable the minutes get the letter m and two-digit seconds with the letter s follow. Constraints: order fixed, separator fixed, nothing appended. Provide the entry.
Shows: 7h04
